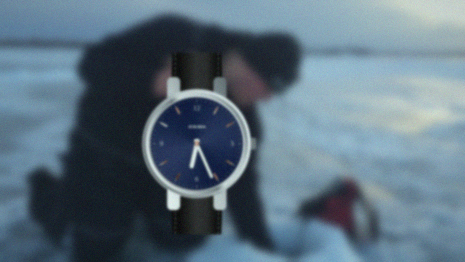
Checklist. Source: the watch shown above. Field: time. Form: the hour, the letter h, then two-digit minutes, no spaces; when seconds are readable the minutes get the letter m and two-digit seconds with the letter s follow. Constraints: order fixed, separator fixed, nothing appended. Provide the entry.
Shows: 6h26
